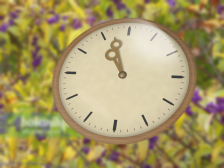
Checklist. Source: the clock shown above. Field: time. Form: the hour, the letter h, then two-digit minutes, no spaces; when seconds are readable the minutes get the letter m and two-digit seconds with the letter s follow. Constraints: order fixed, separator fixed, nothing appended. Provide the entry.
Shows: 10h57
